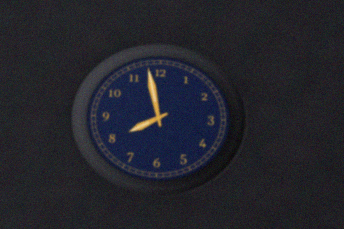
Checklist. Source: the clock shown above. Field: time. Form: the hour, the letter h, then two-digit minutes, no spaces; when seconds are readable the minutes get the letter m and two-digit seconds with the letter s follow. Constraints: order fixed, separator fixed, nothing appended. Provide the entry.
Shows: 7h58
